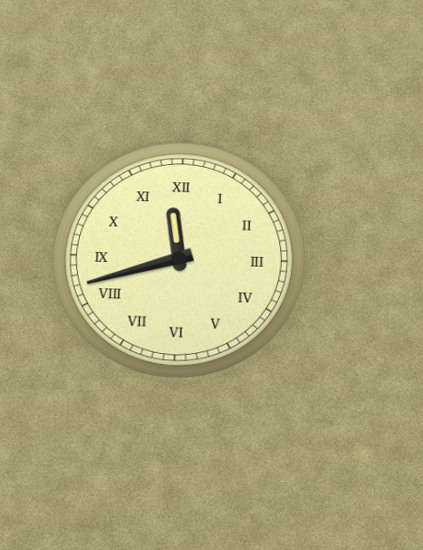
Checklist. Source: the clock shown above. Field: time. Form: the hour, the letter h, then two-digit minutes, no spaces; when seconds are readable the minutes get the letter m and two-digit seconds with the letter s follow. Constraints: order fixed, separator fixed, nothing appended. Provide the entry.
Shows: 11h42
